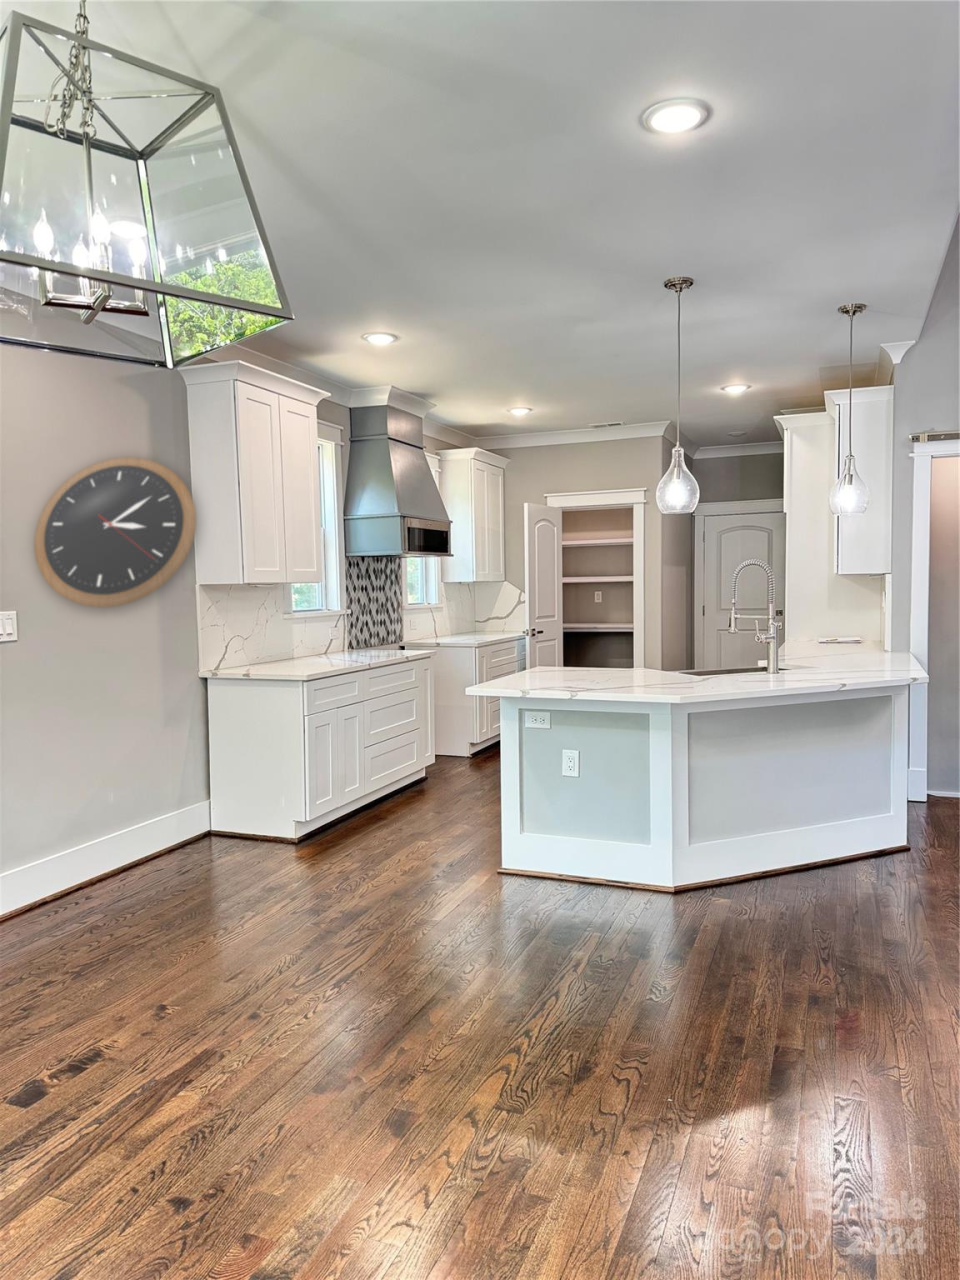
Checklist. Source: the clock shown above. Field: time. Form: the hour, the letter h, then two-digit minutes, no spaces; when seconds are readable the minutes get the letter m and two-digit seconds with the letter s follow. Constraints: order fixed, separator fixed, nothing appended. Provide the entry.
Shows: 3h08m21s
